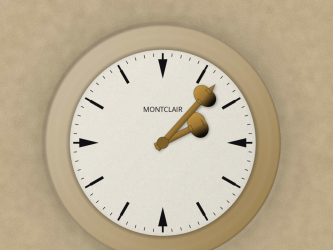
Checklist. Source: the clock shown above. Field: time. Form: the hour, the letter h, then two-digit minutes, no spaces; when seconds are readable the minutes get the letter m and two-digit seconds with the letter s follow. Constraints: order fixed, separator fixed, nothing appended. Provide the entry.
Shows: 2h07
